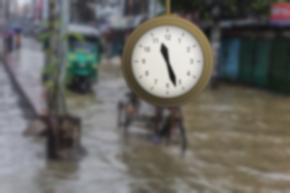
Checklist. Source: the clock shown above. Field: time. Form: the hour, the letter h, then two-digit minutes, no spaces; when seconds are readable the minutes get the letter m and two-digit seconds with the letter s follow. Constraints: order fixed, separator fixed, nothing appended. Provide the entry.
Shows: 11h27
